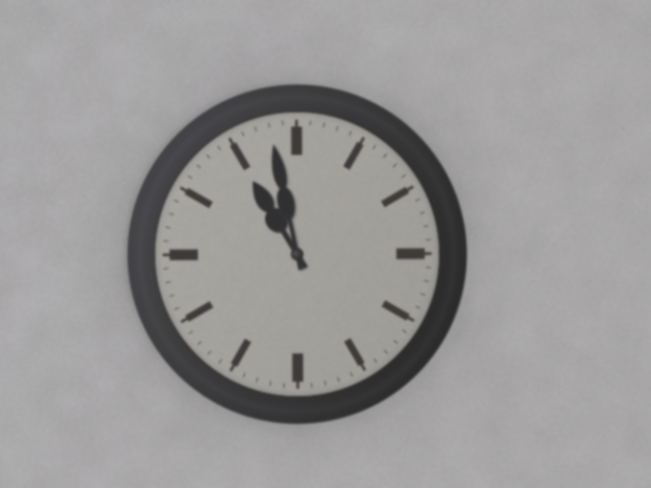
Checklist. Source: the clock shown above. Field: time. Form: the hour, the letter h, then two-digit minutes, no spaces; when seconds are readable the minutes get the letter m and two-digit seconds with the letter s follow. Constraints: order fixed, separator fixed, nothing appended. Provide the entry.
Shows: 10h58
